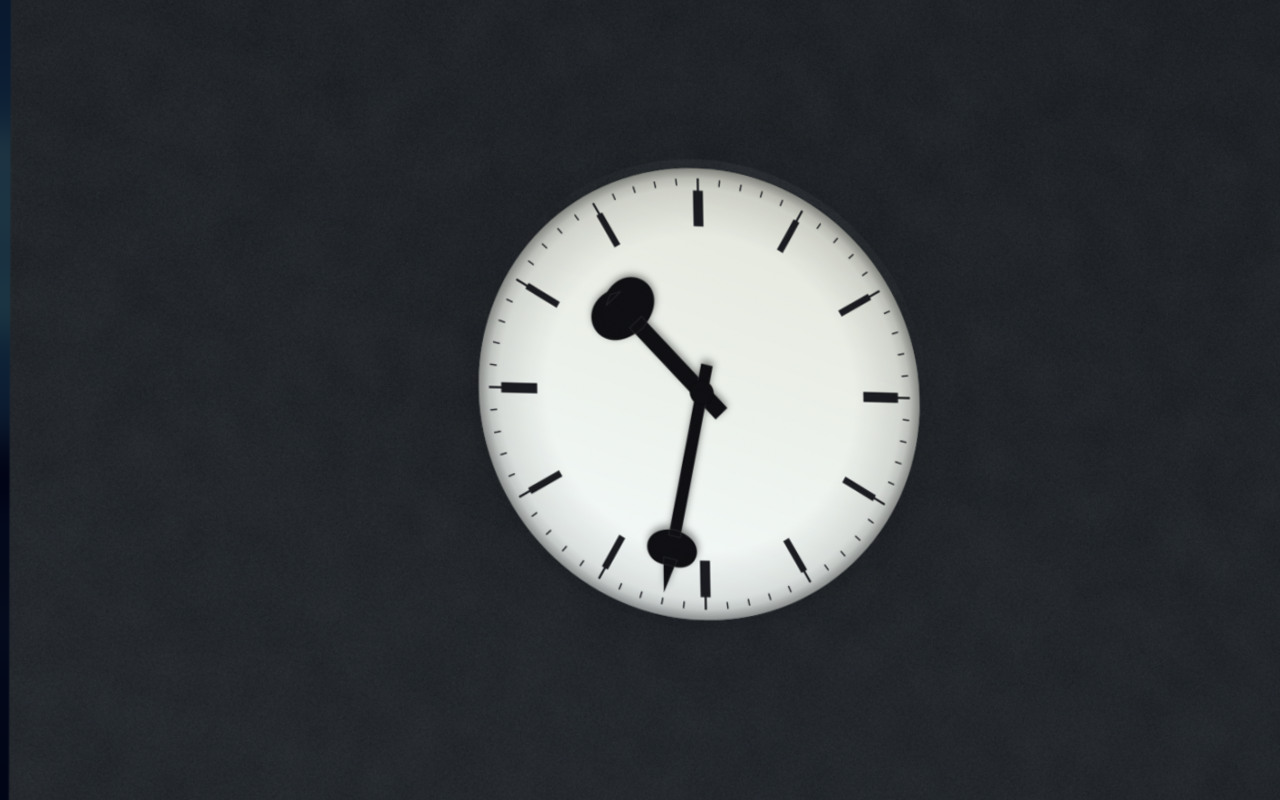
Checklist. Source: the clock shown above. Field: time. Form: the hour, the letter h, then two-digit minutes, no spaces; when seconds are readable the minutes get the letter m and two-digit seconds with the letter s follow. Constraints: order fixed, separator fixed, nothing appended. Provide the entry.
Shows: 10h32
